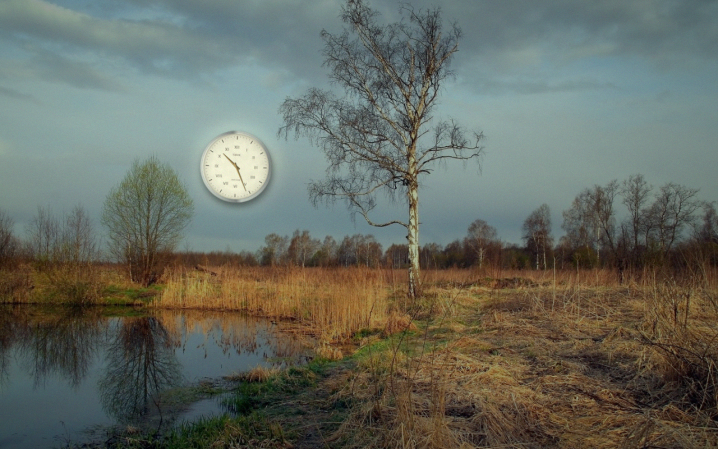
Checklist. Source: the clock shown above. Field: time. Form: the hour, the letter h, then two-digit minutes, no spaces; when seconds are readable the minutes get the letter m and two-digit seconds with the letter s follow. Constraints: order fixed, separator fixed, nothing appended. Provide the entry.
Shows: 10h26
